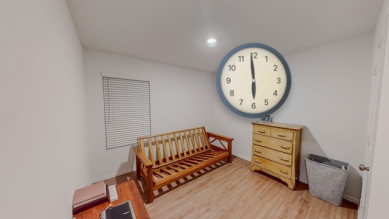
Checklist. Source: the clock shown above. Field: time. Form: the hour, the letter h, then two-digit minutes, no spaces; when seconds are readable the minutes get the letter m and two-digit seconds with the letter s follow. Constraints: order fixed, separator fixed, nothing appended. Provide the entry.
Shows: 5h59
